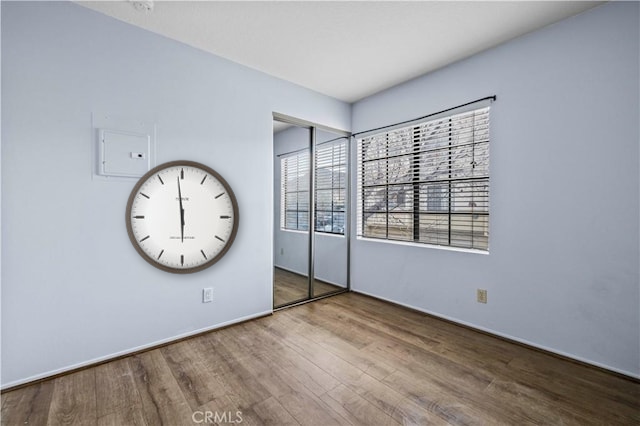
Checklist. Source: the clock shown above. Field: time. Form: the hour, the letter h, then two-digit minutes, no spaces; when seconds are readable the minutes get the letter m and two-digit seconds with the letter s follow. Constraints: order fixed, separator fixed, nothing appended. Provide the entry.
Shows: 5h59
